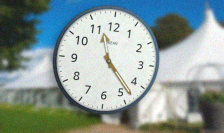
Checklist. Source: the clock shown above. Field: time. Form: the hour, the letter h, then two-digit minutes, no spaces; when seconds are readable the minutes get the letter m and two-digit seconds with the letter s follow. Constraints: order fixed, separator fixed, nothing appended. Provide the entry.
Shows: 11h23
